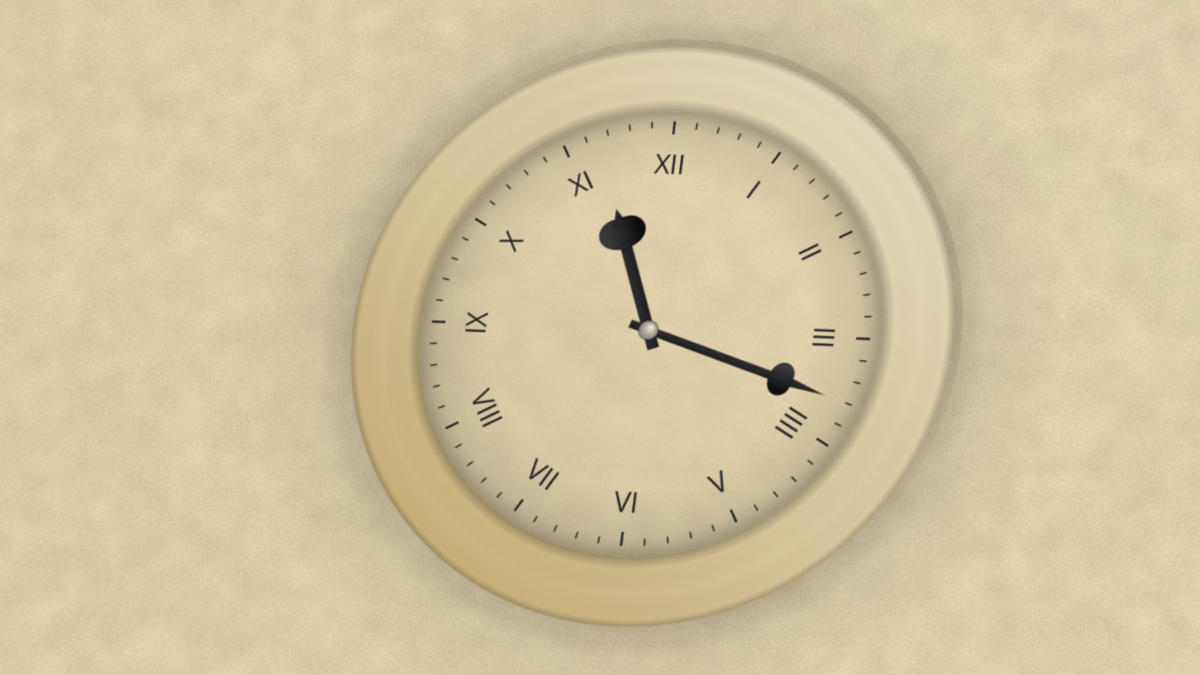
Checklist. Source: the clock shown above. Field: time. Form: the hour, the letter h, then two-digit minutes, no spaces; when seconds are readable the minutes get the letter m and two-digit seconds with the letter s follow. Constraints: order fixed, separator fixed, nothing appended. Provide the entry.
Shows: 11h18
